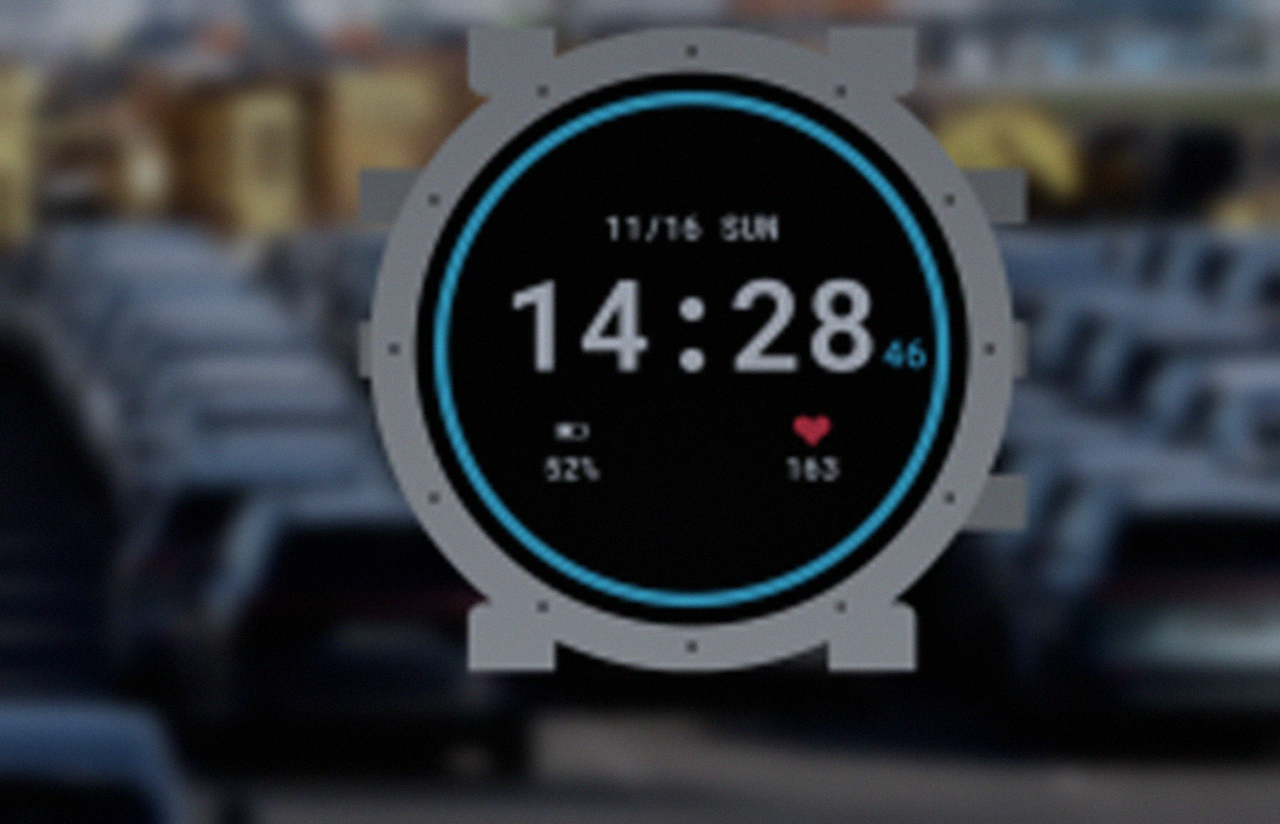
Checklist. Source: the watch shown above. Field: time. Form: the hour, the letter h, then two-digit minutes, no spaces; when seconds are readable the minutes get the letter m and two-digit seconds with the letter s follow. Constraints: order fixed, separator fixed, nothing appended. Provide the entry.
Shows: 14h28
